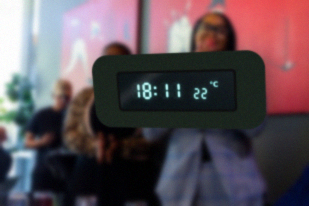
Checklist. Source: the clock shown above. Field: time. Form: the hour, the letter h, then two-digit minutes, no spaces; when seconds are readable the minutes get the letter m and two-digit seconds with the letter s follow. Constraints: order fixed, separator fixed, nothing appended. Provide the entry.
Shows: 18h11
